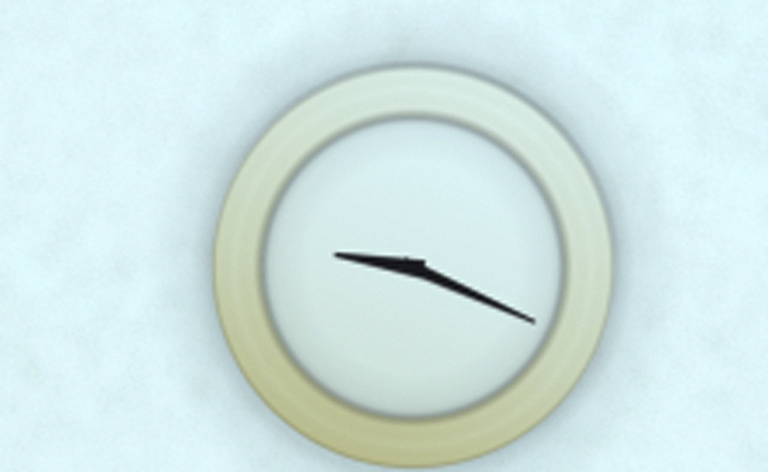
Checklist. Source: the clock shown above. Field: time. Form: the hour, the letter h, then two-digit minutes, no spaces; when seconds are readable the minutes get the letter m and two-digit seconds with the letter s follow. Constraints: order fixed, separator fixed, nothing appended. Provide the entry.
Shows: 9h19
